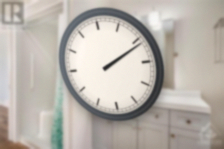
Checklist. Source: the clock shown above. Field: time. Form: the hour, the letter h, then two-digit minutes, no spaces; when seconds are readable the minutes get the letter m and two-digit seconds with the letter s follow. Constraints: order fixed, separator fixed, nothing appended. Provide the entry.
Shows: 2h11
